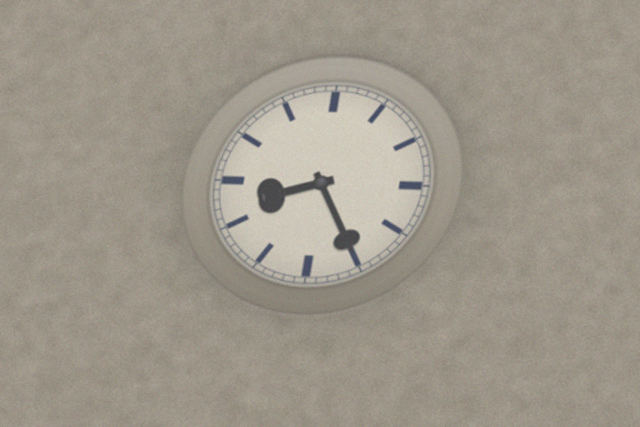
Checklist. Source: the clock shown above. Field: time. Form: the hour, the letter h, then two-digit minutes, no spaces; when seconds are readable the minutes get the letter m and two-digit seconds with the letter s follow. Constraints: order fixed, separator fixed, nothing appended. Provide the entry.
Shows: 8h25
